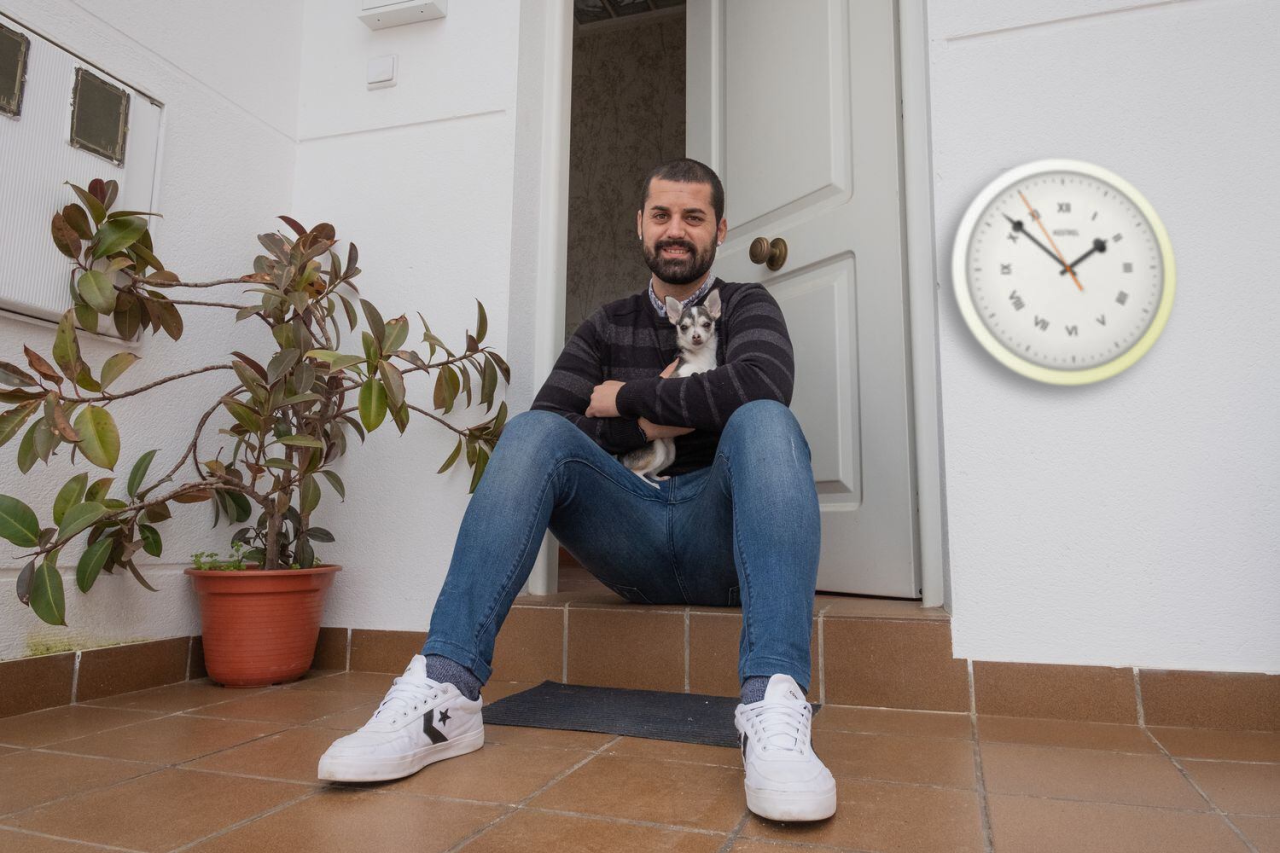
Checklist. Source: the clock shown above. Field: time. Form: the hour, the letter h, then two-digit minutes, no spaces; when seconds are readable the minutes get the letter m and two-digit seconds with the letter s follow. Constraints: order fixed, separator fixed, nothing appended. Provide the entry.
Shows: 1h51m55s
